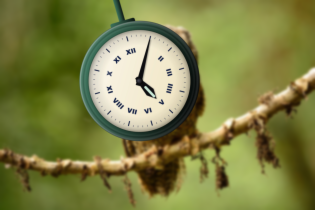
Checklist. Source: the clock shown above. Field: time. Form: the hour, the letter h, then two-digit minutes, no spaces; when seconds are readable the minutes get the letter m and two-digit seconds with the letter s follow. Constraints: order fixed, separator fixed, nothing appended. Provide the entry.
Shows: 5h05
